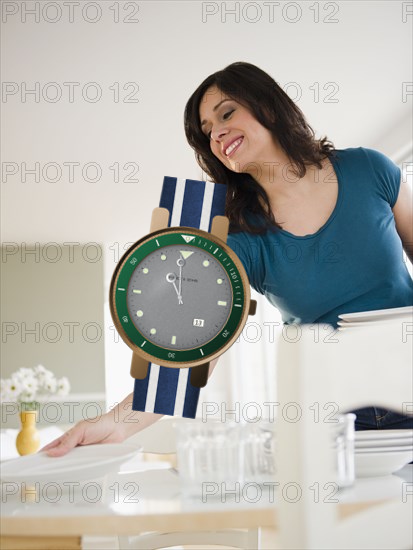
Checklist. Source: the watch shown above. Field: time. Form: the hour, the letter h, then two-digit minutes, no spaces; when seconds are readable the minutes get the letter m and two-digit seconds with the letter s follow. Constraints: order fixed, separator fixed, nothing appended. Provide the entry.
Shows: 10h59
